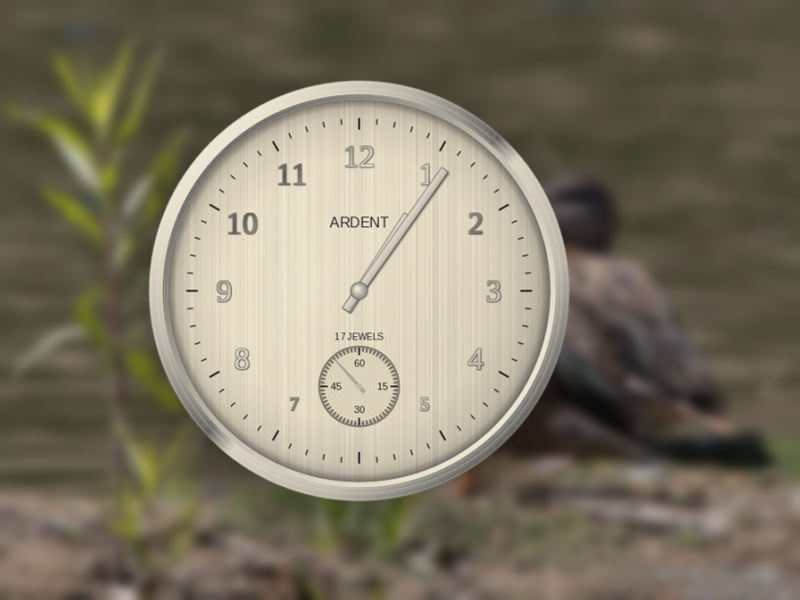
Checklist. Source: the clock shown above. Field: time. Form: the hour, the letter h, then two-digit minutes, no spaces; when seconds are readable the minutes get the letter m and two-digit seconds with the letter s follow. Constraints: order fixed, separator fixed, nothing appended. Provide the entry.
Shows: 1h05m53s
